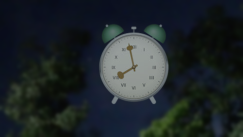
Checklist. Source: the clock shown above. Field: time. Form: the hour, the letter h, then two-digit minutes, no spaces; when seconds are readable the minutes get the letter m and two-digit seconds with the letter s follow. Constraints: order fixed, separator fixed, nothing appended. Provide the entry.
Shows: 7h58
